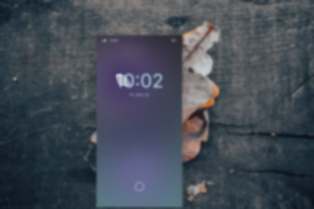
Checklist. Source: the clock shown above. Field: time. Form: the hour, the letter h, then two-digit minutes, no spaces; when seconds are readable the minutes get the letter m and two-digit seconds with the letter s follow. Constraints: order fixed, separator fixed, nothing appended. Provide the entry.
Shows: 10h02
